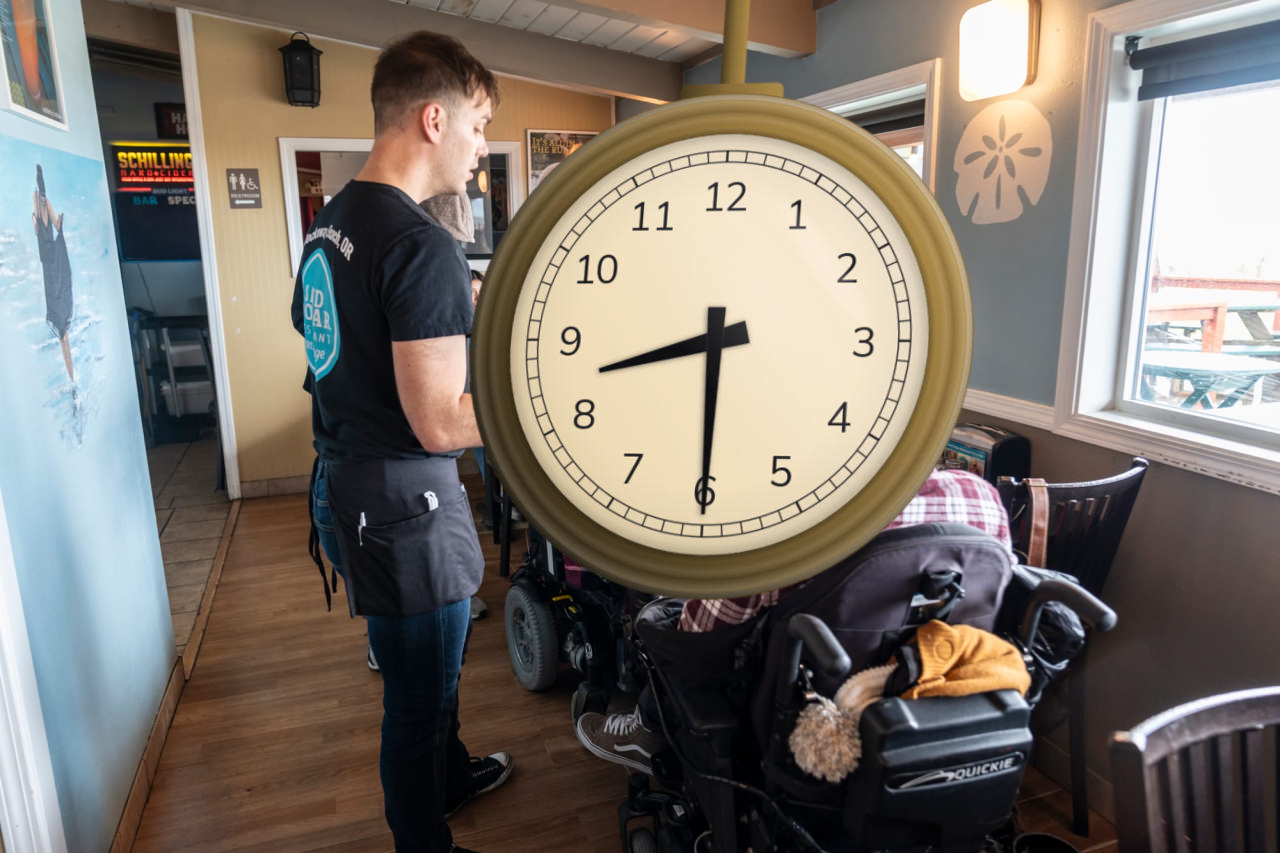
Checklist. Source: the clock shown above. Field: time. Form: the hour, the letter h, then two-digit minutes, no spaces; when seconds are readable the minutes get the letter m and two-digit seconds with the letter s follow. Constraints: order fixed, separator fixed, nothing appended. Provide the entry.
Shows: 8h30
